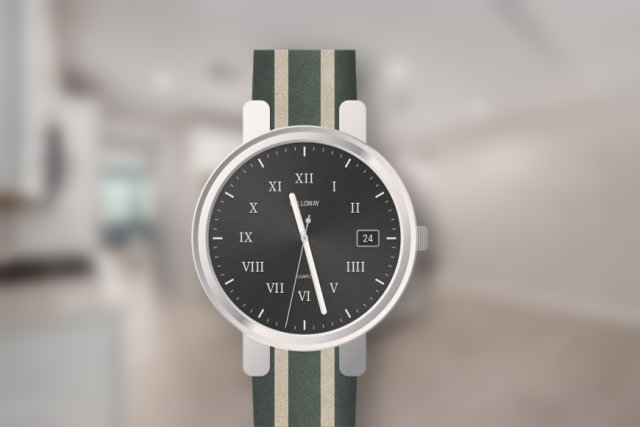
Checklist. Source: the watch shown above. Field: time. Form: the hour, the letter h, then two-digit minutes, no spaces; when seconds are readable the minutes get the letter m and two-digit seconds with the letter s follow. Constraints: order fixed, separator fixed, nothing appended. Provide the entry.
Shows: 11h27m32s
